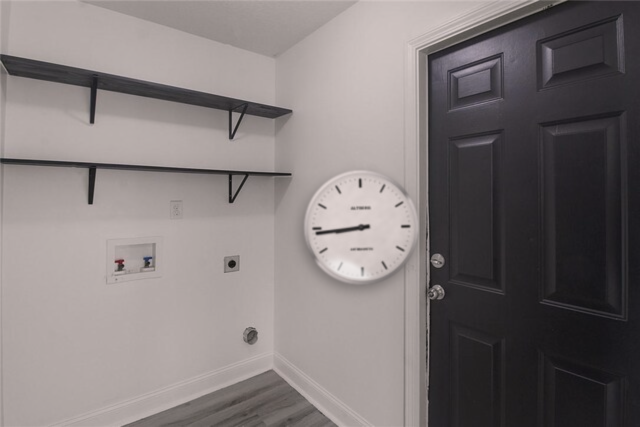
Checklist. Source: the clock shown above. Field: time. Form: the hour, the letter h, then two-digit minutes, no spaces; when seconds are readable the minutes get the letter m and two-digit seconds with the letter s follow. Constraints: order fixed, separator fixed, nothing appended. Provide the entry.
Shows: 8h44
